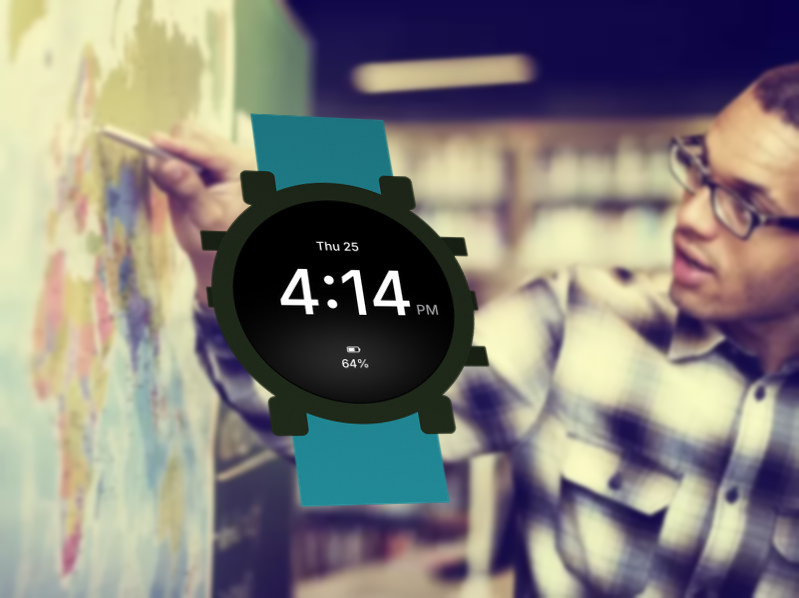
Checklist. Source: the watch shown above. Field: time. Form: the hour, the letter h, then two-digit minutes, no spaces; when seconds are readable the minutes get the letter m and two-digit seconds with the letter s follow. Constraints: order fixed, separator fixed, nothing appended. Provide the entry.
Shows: 4h14
